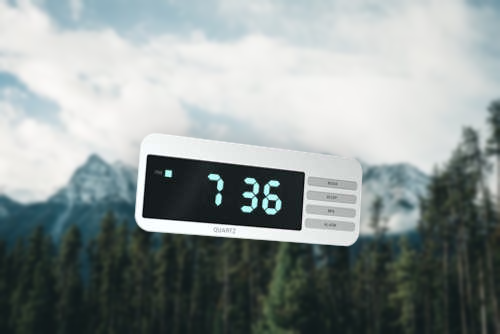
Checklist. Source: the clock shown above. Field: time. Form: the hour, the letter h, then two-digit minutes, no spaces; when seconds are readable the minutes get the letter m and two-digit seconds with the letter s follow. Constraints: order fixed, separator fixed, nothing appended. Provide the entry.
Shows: 7h36
